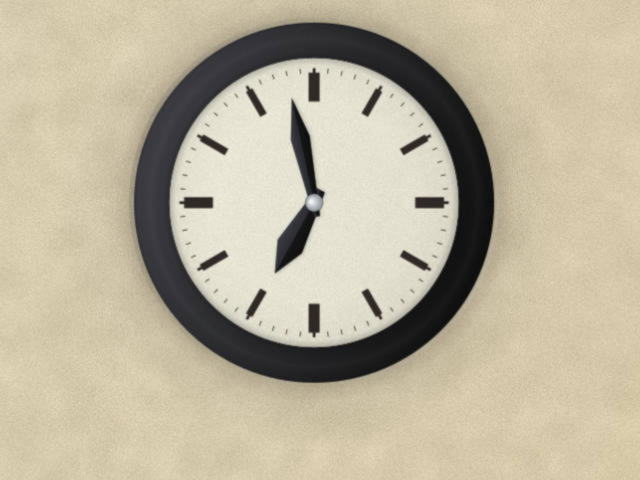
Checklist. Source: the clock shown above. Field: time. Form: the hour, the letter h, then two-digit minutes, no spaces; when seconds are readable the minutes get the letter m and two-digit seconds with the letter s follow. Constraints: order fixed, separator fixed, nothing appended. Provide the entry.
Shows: 6h58
